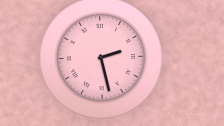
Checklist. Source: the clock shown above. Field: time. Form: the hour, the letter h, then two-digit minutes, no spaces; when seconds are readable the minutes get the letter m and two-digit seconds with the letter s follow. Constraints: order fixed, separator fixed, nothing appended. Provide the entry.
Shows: 2h28
